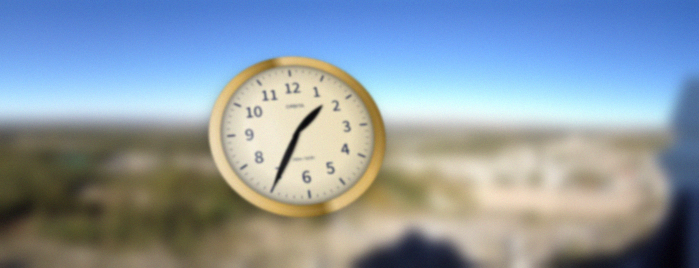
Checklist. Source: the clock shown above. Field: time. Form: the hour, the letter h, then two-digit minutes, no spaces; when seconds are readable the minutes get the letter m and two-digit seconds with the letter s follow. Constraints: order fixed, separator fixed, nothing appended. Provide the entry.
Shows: 1h35
